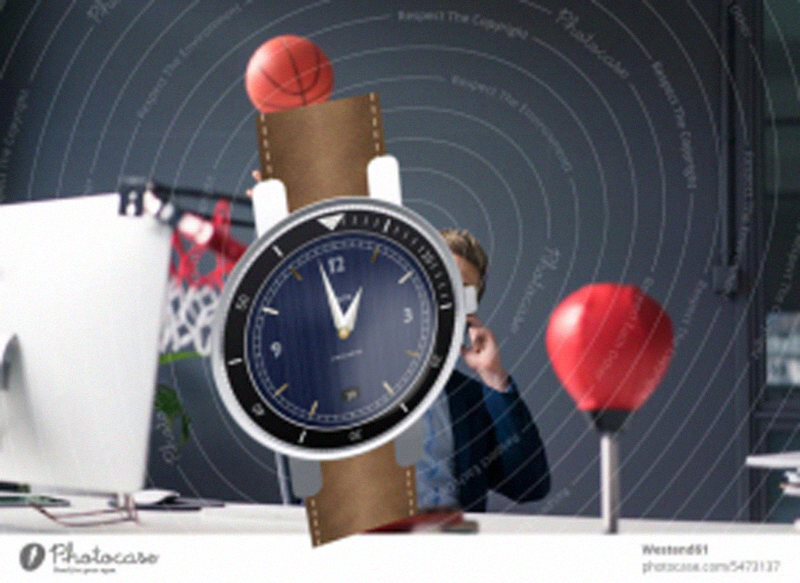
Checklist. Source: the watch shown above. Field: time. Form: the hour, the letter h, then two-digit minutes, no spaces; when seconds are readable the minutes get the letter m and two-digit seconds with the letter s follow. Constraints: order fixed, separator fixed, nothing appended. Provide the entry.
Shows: 12h58
